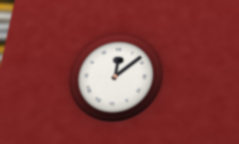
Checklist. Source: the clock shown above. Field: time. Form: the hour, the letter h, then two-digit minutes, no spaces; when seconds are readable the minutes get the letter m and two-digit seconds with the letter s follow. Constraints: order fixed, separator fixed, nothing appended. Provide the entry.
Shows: 12h08
